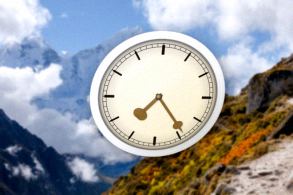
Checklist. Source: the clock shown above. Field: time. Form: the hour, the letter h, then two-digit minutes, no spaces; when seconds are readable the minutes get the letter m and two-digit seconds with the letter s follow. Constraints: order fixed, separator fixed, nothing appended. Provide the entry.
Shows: 7h24
